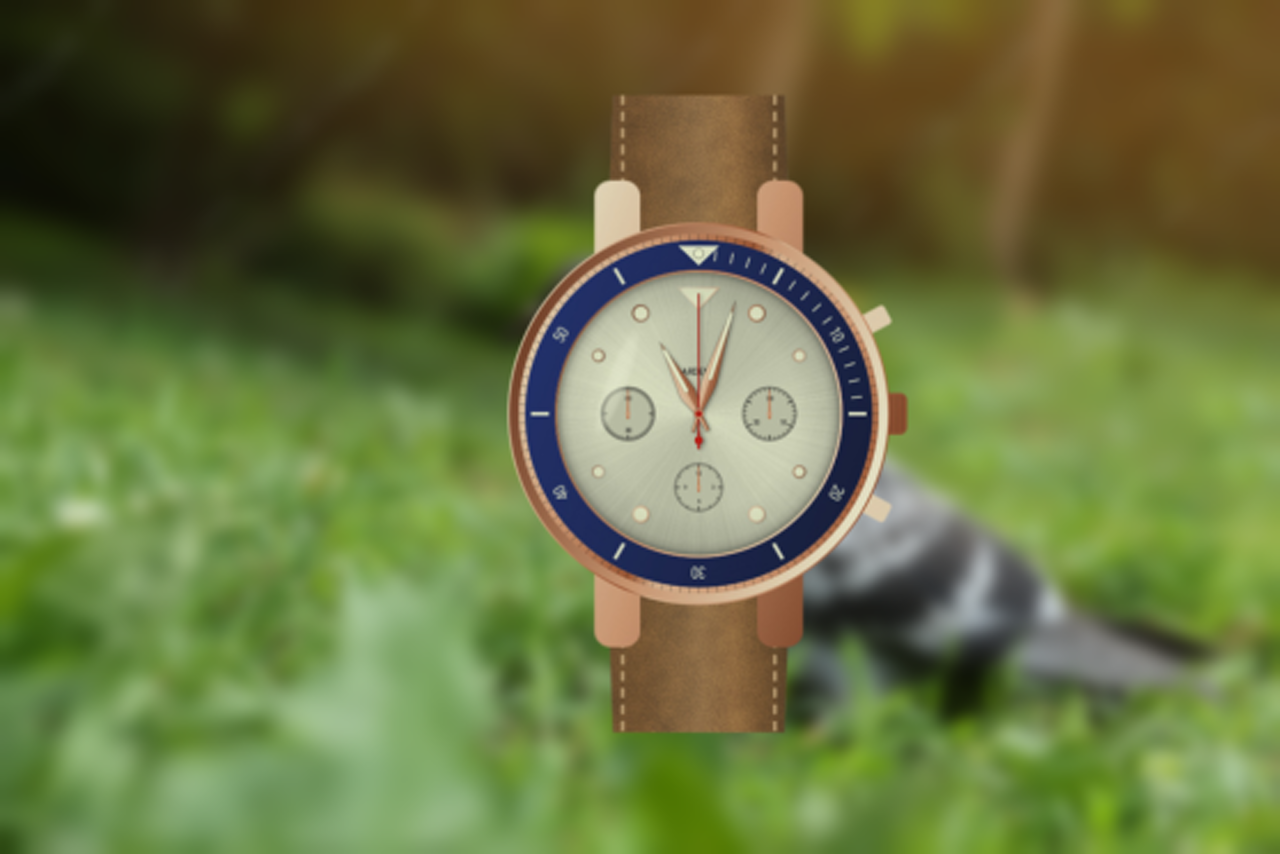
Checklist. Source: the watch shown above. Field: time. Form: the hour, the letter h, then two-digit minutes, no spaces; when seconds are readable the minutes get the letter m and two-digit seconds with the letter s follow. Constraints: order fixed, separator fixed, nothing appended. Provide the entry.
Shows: 11h03
